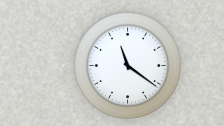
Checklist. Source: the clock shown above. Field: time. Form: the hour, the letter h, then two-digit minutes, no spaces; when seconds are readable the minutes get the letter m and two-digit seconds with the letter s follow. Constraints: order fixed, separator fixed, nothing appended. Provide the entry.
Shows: 11h21
